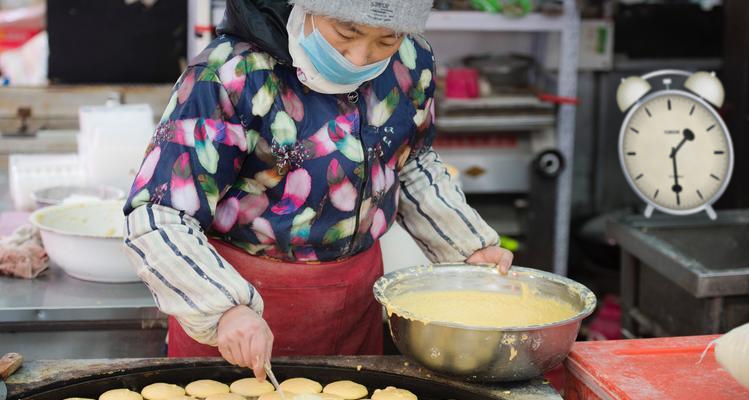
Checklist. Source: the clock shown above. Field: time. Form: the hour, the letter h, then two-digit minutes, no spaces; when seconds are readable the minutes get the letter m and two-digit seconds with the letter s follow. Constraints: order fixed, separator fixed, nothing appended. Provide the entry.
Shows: 1h30
